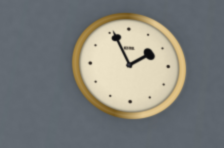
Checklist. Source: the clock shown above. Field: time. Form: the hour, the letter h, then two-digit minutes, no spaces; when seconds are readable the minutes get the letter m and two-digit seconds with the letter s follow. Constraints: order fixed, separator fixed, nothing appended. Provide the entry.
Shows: 1h56
